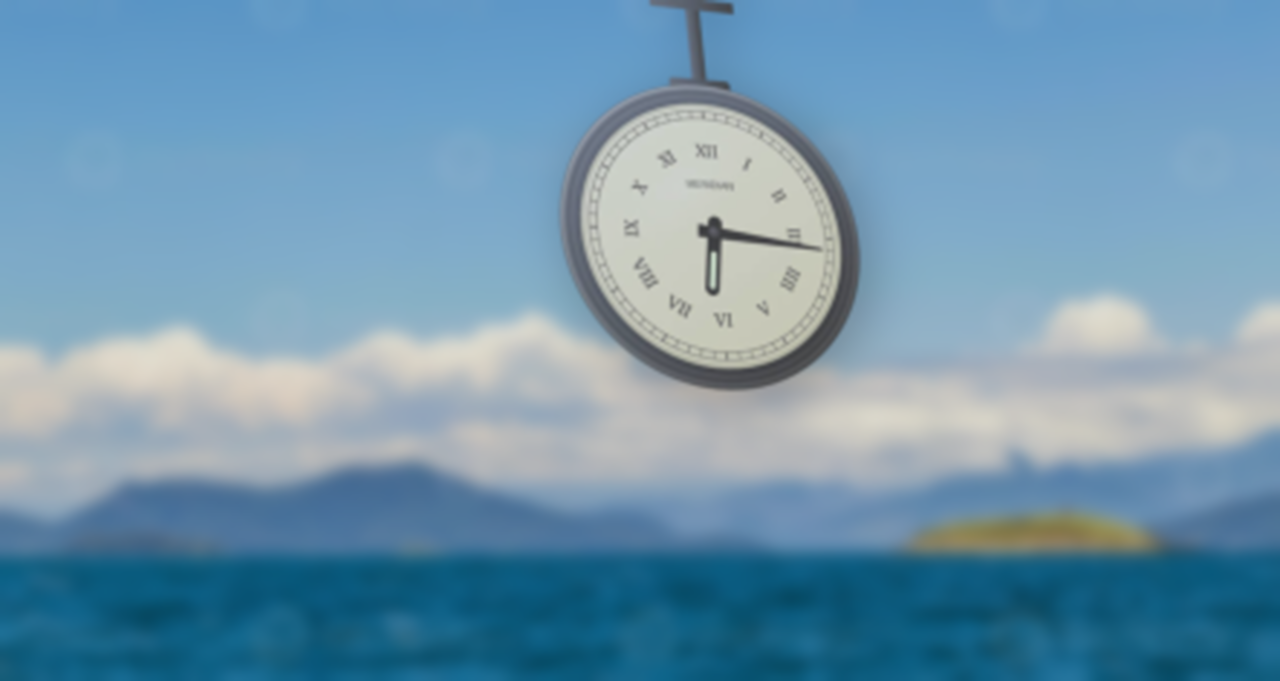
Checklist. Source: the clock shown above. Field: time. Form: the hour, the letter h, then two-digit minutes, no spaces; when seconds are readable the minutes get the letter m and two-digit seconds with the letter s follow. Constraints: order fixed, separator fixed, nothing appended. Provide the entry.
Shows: 6h16
